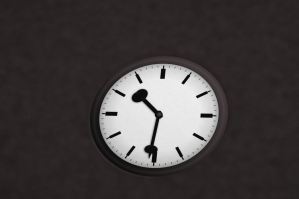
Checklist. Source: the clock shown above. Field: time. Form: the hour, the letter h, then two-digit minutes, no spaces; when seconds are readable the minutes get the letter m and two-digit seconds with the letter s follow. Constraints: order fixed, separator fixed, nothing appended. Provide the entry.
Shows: 10h31
